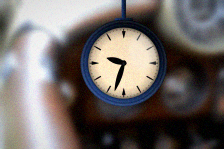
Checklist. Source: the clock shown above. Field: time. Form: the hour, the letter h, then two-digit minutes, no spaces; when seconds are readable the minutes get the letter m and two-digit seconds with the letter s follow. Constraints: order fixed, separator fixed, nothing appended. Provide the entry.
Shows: 9h33
